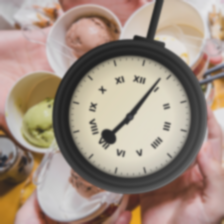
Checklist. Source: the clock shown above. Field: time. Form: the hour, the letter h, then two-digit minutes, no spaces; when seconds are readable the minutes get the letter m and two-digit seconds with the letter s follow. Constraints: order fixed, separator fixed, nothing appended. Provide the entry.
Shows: 7h04
